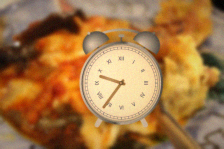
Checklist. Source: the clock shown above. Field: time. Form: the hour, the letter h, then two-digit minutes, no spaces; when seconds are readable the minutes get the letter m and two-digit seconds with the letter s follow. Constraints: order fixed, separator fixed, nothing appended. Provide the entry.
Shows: 9h36
